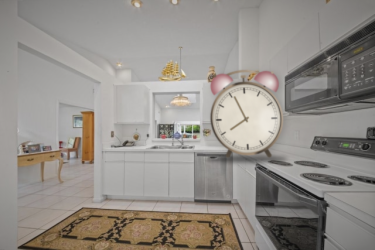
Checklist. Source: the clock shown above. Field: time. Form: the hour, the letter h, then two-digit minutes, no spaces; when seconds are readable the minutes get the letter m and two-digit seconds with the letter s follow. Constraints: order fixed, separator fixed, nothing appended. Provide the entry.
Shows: 7h56
